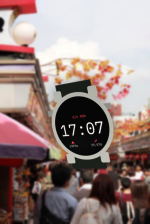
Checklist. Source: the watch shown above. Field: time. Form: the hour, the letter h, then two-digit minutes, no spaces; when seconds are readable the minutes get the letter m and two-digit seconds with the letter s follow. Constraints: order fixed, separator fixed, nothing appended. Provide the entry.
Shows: 17h07
